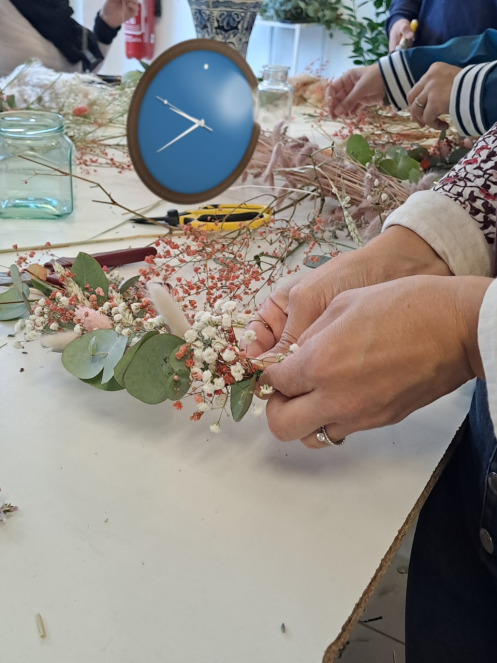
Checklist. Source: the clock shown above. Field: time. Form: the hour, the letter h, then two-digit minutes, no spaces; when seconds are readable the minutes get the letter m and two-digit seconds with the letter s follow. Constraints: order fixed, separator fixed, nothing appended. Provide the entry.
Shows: 9h39m49s
